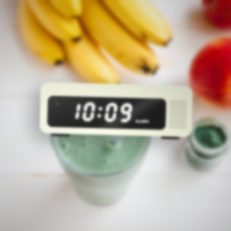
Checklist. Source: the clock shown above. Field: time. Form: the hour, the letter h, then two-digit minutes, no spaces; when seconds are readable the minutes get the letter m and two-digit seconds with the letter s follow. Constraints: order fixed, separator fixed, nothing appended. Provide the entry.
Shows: 10h09
